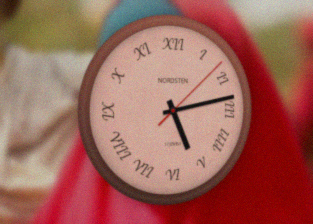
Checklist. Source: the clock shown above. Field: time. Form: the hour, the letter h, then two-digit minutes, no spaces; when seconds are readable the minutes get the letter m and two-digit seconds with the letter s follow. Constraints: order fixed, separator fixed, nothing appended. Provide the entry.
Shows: 5h13m08s
